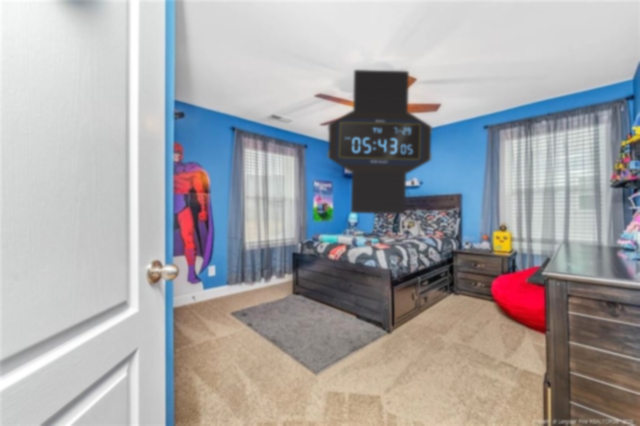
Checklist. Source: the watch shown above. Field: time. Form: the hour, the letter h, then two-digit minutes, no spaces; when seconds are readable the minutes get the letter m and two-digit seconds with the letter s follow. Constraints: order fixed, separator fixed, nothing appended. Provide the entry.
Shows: 5h43
